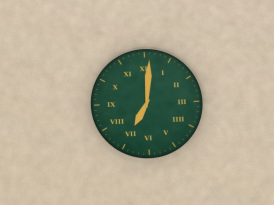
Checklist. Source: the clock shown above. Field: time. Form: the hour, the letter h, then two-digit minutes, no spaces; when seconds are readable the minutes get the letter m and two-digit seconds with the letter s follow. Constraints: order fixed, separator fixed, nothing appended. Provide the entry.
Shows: 7h01
